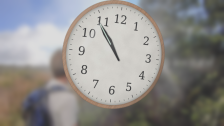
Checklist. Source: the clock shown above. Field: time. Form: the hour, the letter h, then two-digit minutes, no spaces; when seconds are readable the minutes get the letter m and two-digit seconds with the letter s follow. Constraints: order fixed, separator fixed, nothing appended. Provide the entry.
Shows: 10h54
